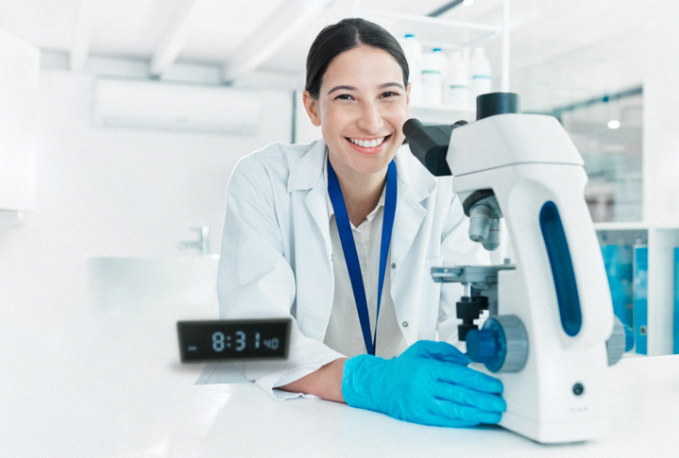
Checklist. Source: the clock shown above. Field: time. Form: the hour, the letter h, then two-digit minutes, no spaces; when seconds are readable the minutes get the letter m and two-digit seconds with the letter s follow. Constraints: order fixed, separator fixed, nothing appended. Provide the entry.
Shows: 8h31
